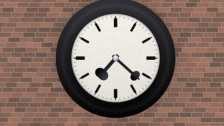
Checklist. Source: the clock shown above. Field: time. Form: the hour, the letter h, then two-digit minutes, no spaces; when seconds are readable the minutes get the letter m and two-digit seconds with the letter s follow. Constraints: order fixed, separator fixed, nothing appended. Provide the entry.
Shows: 7h22
